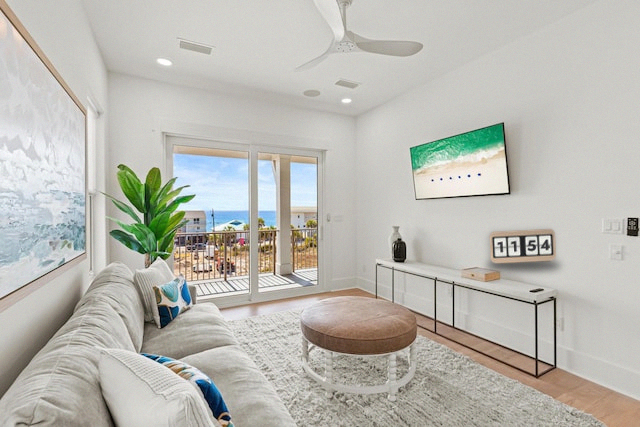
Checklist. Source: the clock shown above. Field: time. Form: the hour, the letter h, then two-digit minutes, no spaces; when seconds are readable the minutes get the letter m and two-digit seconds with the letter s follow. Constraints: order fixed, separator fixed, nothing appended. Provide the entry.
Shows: 11h54
